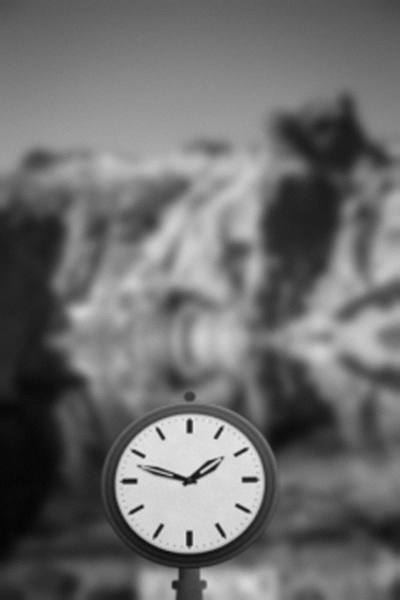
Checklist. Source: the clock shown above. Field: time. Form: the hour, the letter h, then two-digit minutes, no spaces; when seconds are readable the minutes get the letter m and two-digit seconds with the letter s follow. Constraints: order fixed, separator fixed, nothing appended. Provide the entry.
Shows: 1h48
